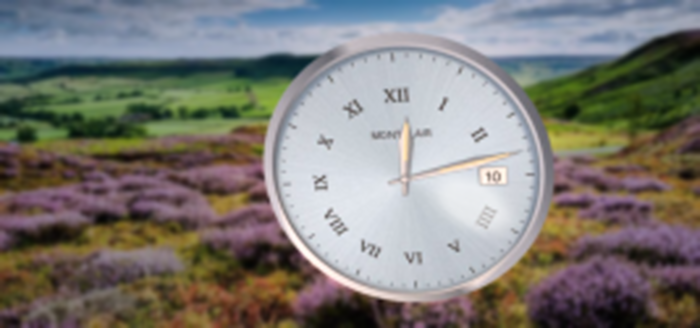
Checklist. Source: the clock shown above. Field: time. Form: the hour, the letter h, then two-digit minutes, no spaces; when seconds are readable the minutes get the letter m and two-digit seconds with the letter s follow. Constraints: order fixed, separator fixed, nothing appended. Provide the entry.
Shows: 12h13
